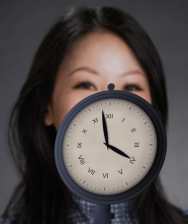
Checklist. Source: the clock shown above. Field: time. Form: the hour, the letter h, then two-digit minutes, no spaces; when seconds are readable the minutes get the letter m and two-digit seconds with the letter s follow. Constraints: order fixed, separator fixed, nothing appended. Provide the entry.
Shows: 3h58
